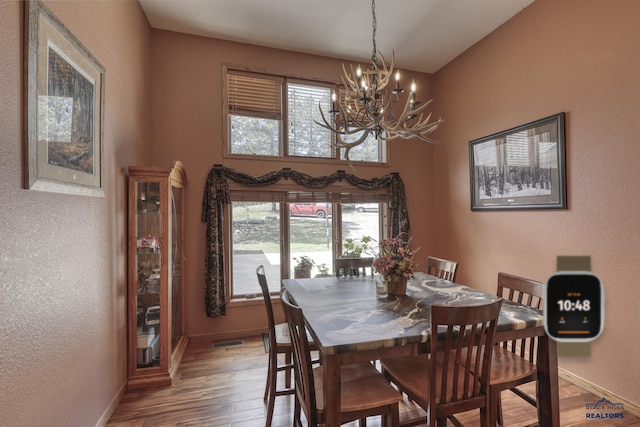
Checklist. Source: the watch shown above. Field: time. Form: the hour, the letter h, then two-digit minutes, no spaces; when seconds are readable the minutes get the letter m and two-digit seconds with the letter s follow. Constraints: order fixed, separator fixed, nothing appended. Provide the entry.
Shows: 10h48
